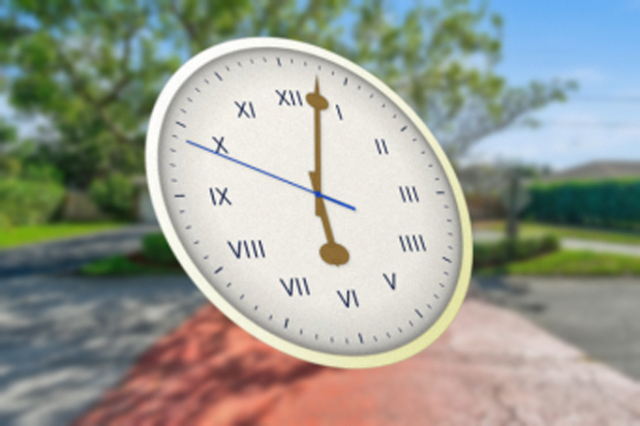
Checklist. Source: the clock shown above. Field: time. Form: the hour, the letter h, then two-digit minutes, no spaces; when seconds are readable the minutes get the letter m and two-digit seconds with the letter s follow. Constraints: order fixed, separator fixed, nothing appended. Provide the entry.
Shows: 6h02m49s
